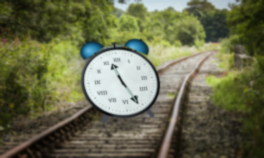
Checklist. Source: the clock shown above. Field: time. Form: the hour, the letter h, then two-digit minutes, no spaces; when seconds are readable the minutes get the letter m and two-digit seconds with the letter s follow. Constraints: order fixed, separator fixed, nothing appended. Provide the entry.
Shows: 11h26
